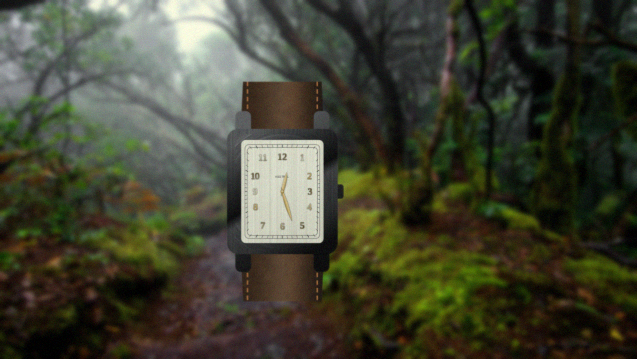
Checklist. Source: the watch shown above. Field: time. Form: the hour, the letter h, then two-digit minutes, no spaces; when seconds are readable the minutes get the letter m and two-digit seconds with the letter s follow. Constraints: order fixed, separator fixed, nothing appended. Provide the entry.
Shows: 12h27
